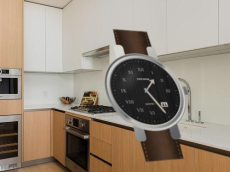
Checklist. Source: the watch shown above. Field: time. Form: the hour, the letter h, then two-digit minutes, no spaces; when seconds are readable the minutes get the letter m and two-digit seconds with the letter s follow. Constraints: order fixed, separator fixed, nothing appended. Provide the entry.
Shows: 1h25
